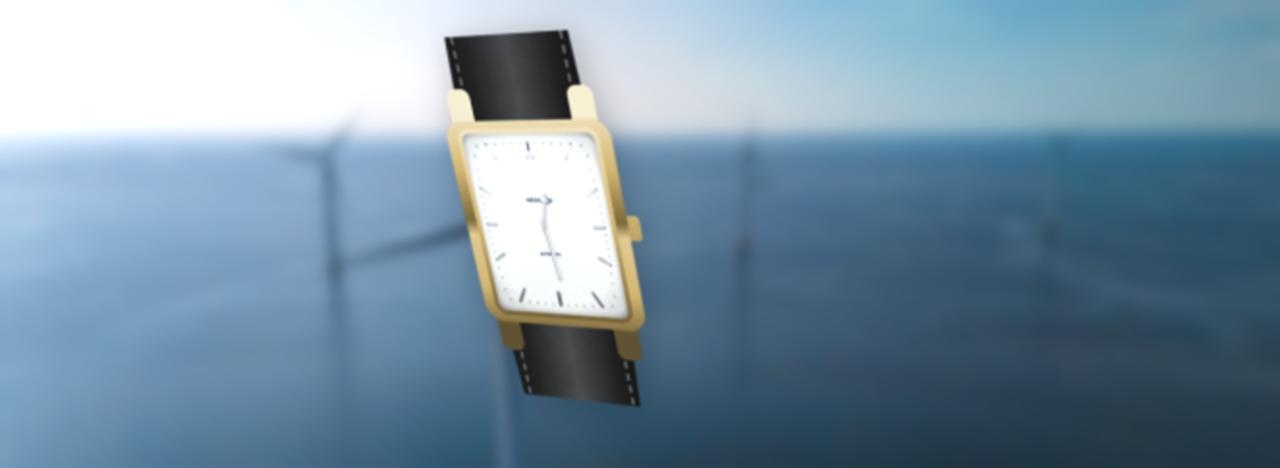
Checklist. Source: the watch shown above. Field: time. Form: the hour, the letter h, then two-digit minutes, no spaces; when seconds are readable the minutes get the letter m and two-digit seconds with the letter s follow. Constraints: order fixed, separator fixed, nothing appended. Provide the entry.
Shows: 12h29
